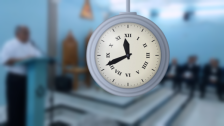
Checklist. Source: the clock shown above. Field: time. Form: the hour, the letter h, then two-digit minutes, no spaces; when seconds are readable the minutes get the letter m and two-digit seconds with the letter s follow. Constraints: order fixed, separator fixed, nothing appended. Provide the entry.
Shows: 11h41
